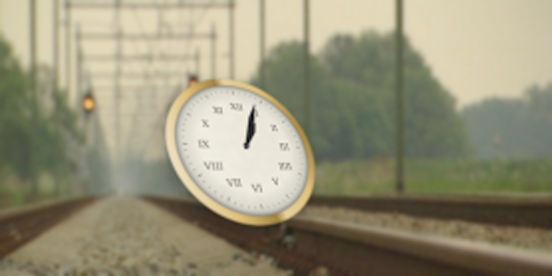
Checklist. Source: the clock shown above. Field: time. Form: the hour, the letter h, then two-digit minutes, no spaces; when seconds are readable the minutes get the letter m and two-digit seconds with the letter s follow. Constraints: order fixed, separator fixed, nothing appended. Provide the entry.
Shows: 1h04
